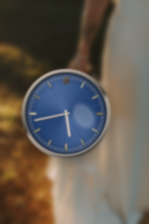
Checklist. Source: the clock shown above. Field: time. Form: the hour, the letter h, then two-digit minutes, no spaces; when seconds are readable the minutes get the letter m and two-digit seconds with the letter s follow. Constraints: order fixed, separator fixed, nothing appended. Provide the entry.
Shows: 5h43
